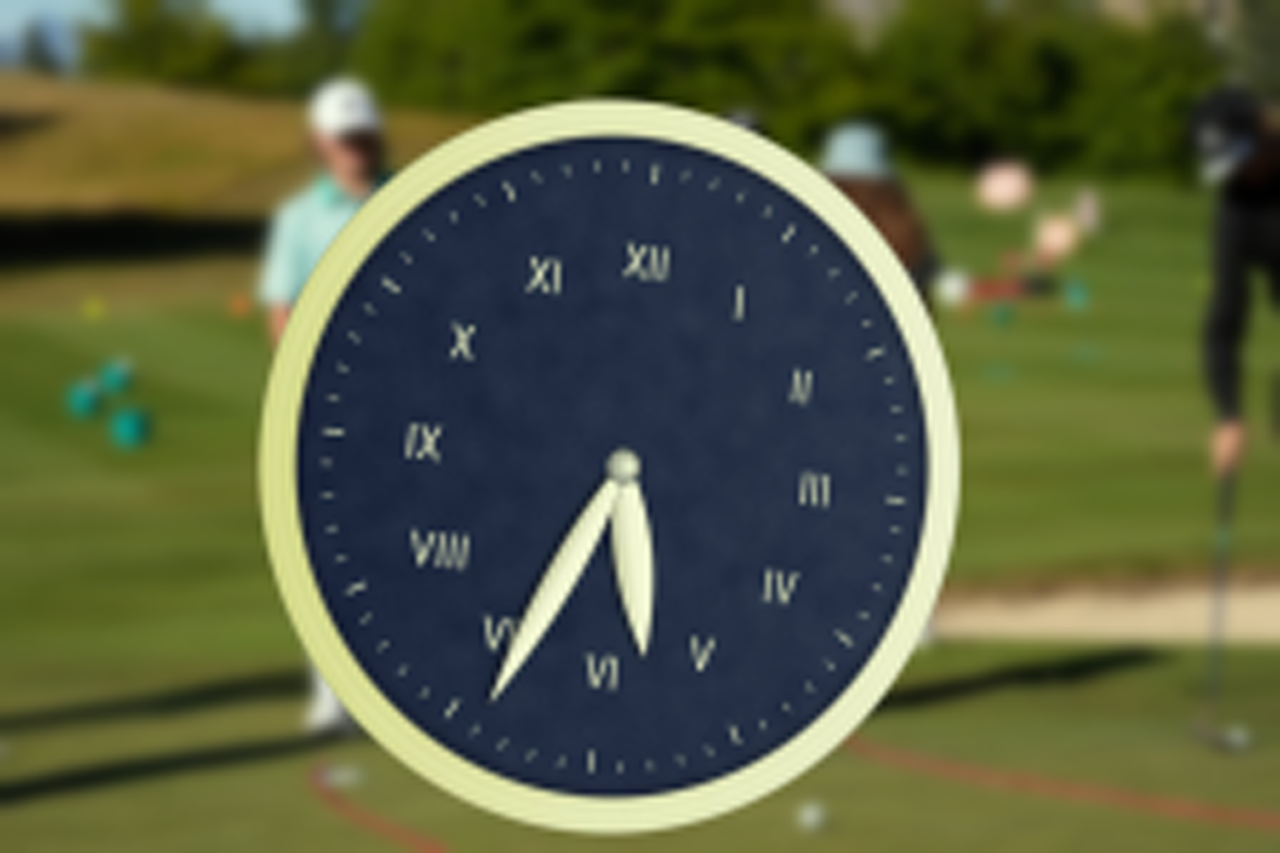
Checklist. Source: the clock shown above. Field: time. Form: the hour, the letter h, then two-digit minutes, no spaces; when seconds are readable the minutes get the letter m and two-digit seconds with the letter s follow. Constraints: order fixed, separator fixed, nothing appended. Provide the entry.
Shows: 5h34
